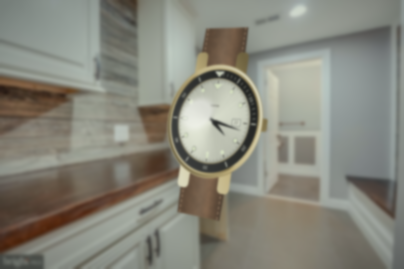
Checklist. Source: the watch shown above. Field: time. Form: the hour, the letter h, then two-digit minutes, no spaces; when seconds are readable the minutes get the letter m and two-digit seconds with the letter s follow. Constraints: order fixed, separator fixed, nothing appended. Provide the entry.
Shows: 4h17
